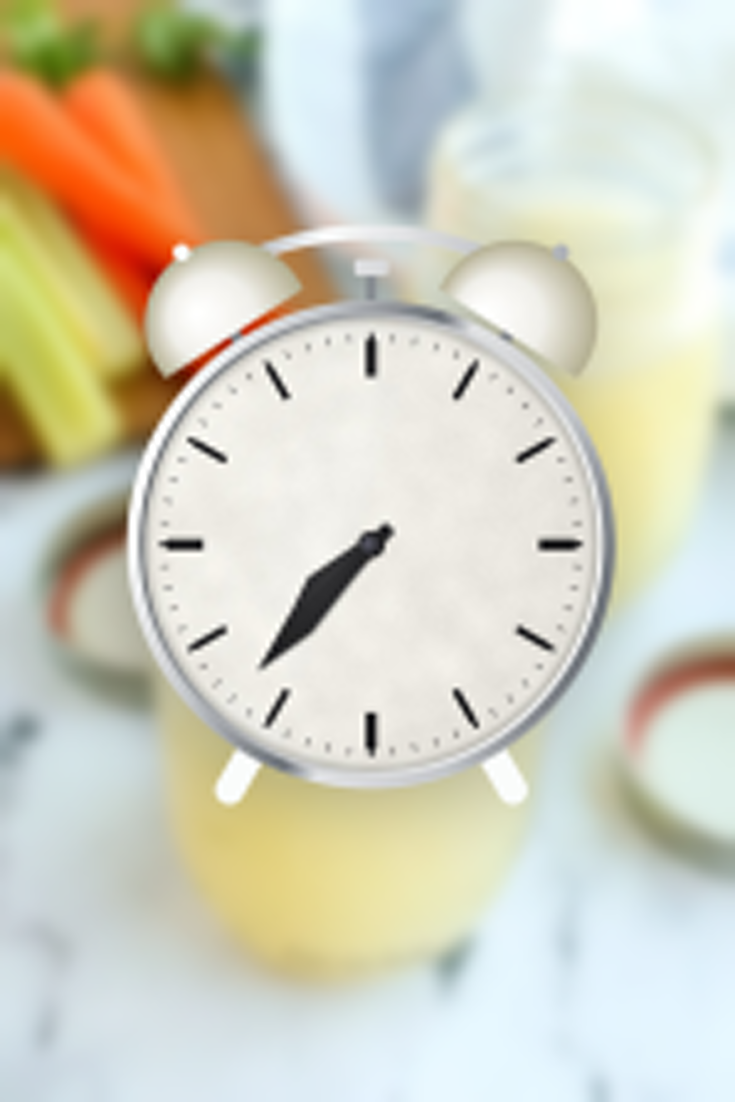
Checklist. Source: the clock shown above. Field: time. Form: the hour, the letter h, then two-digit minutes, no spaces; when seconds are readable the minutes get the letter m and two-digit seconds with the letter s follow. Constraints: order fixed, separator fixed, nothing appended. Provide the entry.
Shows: 7h37
